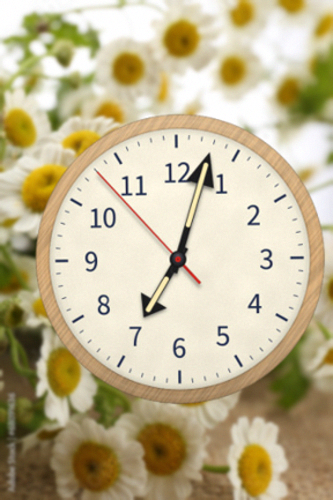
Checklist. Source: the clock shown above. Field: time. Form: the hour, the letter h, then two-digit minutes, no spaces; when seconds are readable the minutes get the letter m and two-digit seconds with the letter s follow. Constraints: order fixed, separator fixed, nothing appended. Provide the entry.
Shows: 7h02m53s
